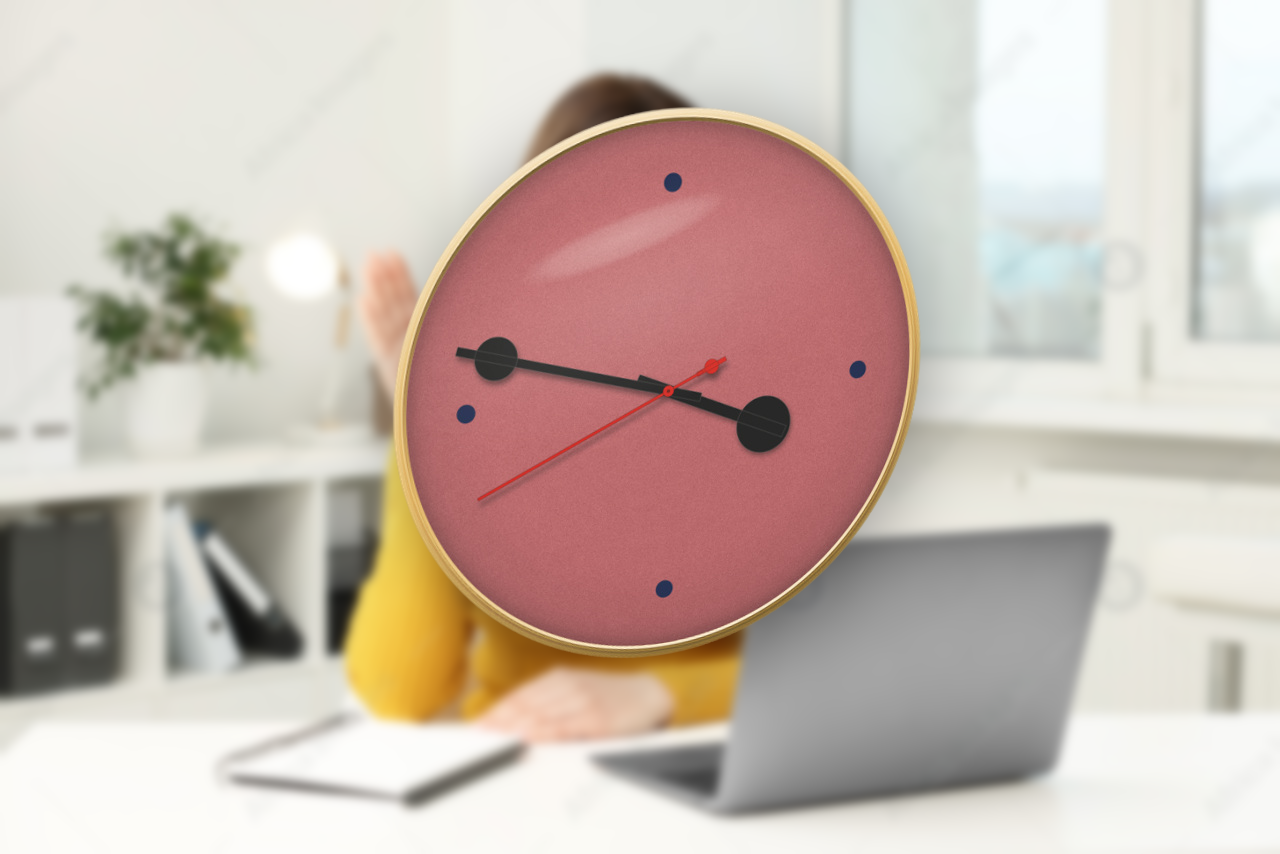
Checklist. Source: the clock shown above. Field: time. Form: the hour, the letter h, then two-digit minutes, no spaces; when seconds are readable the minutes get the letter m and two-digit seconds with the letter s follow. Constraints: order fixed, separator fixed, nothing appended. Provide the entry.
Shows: 3h47m41s
